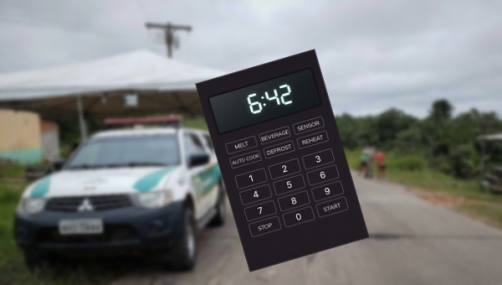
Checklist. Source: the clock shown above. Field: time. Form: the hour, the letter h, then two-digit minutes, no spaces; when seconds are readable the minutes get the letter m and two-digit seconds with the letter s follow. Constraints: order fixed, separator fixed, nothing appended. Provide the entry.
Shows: 6h42
